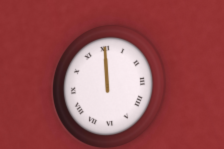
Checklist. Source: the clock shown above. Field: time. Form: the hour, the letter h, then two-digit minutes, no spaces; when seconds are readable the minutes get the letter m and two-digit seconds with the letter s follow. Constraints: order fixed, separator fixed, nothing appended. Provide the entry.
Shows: 12h00
